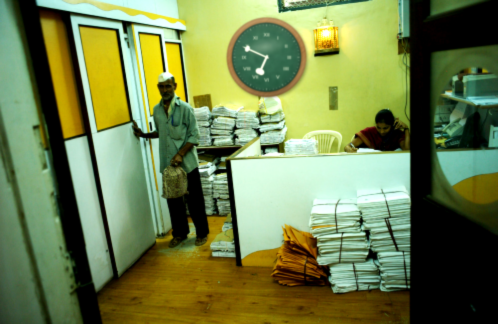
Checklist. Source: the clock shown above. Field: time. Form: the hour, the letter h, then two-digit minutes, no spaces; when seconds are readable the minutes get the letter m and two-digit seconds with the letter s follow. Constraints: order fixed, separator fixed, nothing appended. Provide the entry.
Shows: 6h49
